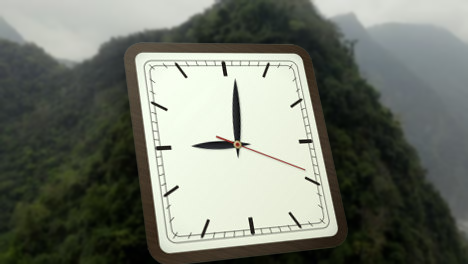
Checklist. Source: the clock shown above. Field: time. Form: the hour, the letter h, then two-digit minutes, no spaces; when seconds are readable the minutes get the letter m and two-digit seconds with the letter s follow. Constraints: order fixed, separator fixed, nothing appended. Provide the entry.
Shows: 9h01m19s
